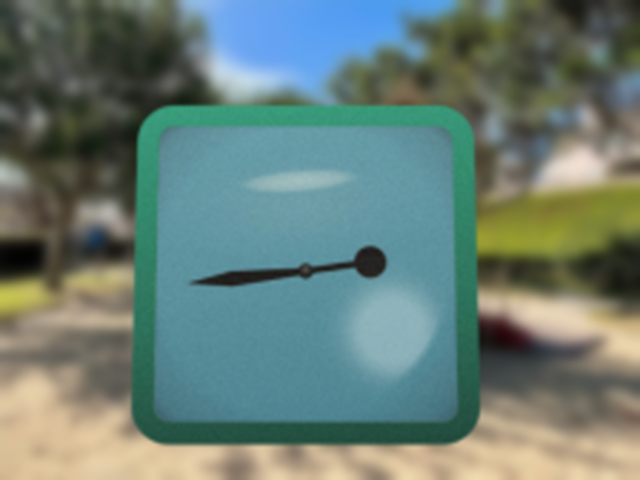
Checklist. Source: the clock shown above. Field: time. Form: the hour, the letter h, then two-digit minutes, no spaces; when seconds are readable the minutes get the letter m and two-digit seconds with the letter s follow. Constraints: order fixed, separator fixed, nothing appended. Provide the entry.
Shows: 2h44
